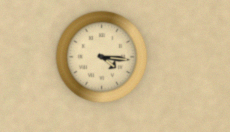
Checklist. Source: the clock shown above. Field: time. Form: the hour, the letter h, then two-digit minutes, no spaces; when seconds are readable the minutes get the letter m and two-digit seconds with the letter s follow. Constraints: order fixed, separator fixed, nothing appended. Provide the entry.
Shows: 4h16
